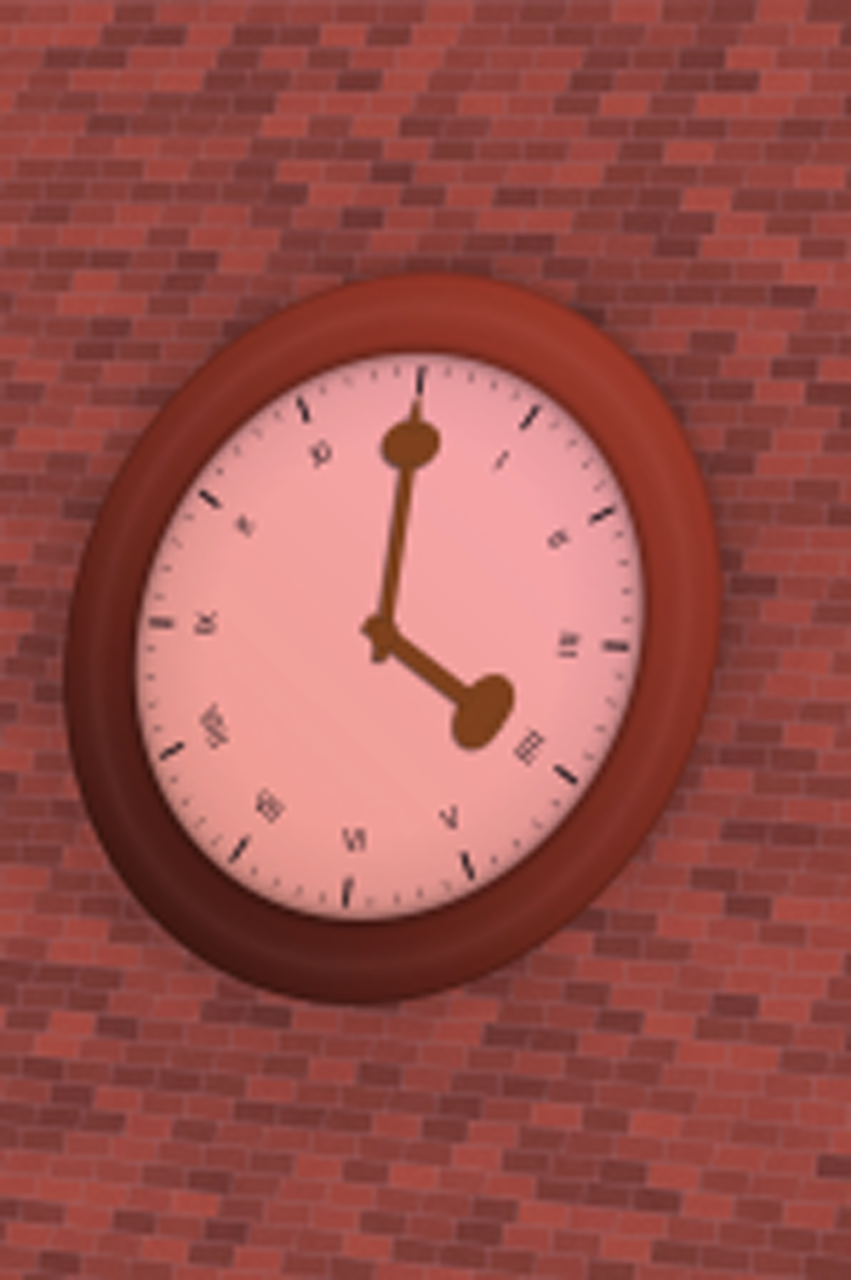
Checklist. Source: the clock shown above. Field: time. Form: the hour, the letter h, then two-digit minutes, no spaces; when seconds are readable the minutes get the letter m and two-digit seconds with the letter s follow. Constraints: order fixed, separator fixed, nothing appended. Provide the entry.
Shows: 4h00
